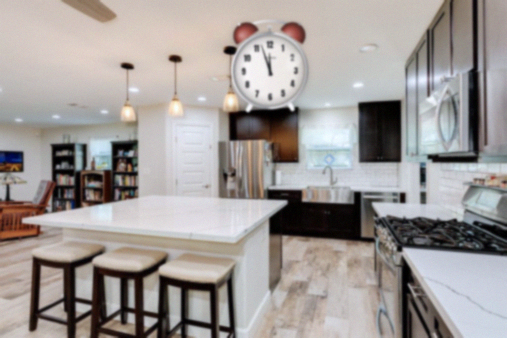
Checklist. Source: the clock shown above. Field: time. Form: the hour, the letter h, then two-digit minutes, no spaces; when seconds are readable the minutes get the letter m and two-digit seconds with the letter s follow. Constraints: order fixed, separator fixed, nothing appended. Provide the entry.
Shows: 11h57
